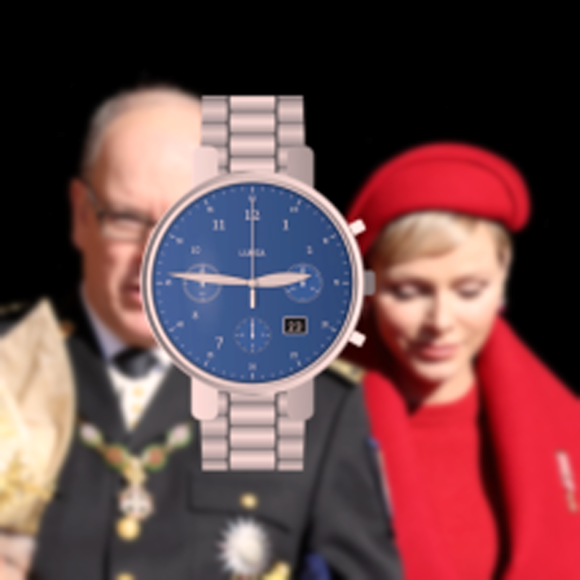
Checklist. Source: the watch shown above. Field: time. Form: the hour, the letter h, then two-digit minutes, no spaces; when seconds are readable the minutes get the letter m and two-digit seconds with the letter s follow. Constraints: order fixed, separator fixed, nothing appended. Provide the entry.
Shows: 2h46
